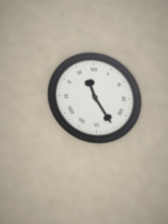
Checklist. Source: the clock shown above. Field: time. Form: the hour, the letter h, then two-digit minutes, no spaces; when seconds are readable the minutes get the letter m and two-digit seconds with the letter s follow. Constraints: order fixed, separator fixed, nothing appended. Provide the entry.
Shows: 11h25
